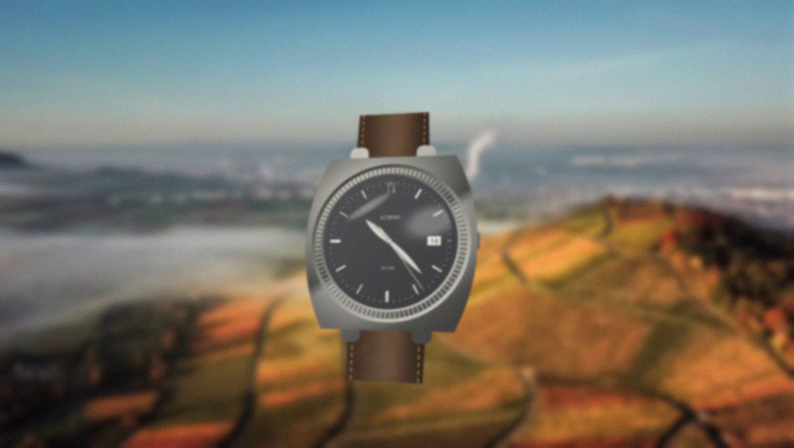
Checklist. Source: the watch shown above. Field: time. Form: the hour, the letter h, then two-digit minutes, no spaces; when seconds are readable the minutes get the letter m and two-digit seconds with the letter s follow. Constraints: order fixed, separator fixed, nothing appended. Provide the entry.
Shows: 10h22m24s
